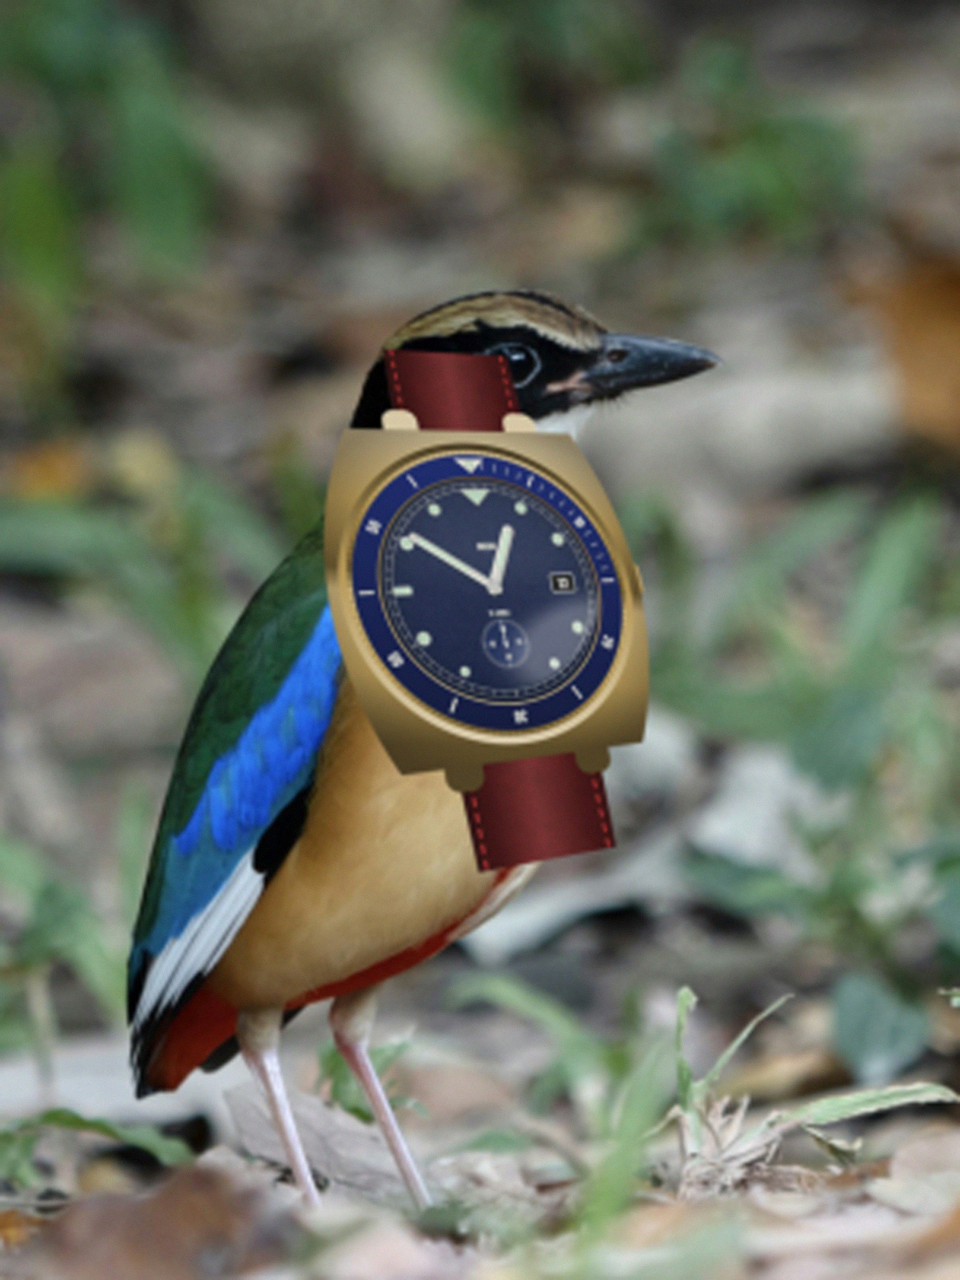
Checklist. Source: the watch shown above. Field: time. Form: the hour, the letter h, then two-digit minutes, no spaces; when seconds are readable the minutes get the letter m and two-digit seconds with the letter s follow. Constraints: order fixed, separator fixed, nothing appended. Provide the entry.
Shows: 12h51
